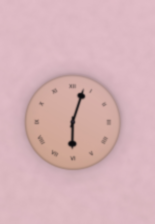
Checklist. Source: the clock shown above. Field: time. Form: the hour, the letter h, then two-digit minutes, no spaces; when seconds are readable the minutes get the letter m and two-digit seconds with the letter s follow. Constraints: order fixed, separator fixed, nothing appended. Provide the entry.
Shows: 6h03
